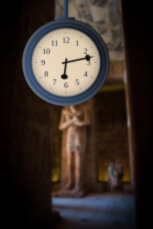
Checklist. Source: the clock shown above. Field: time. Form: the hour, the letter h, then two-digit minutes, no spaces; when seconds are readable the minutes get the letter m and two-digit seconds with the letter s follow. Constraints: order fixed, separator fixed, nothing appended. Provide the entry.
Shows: 6h13
